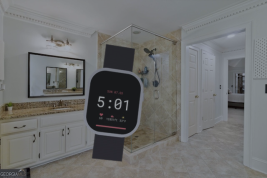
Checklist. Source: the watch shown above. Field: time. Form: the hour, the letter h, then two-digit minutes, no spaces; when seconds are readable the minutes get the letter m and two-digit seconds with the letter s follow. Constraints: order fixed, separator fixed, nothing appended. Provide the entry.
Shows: 5h01
